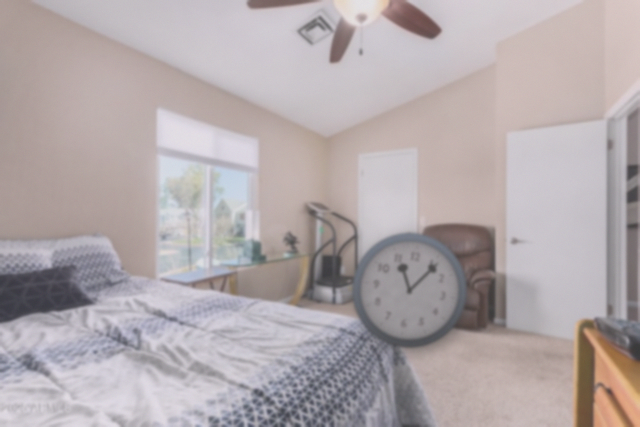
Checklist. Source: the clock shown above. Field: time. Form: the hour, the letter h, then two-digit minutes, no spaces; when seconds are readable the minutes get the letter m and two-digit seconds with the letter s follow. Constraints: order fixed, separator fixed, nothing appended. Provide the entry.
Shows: 11h06
